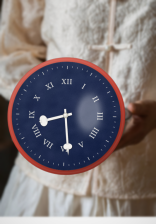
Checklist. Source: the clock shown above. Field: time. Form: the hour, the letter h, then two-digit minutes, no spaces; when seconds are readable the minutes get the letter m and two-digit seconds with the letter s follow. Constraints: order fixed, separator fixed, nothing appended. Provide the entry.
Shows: 8h29
